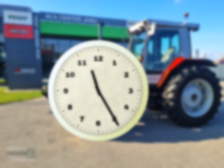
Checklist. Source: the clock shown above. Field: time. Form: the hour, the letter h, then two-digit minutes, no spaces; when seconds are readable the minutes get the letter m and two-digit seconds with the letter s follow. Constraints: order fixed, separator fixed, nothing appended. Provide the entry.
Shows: 11h25
